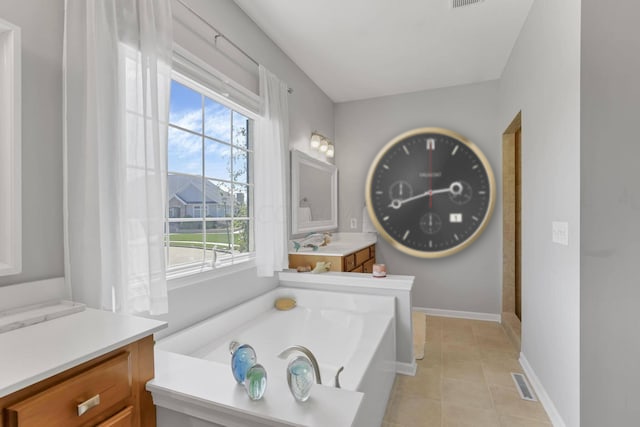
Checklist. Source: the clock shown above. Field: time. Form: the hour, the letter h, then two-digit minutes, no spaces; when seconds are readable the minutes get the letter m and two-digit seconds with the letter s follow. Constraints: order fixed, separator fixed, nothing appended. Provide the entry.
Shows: 2h42
